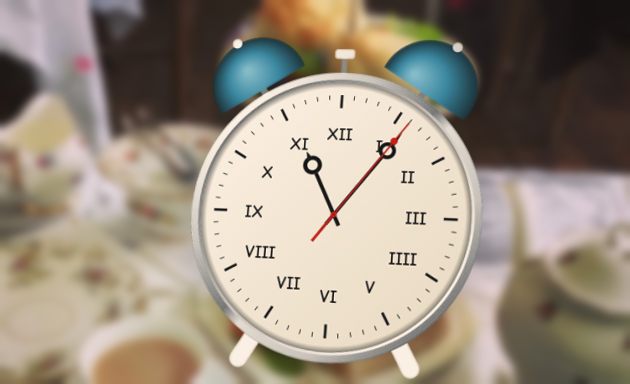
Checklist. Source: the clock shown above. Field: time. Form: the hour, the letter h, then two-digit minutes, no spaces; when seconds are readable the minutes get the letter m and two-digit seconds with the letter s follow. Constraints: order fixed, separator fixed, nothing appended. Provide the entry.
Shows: 11h06m06s
